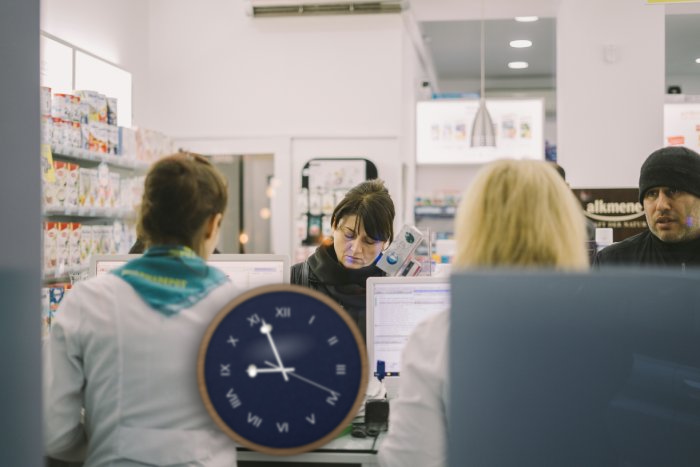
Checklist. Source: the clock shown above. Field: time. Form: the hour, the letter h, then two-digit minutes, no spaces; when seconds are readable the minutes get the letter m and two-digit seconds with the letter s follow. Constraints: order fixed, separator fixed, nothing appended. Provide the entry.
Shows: 8h56m19s
